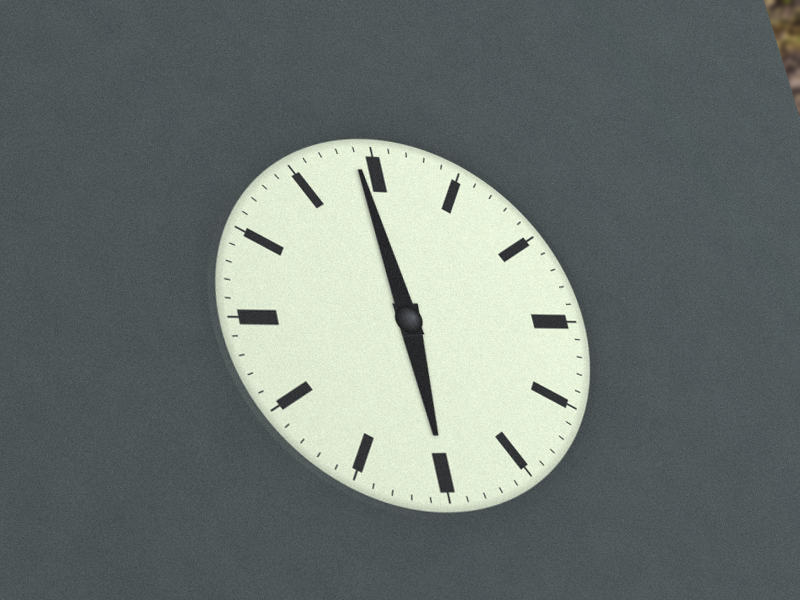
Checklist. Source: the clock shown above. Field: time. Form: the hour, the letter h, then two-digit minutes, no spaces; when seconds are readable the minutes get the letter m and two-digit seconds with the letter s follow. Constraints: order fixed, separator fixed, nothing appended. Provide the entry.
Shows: 5h59
